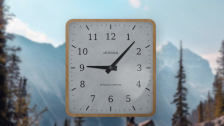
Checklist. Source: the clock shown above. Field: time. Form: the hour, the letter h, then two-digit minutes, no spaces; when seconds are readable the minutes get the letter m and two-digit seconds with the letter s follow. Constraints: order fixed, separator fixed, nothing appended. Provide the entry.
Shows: 9h07
